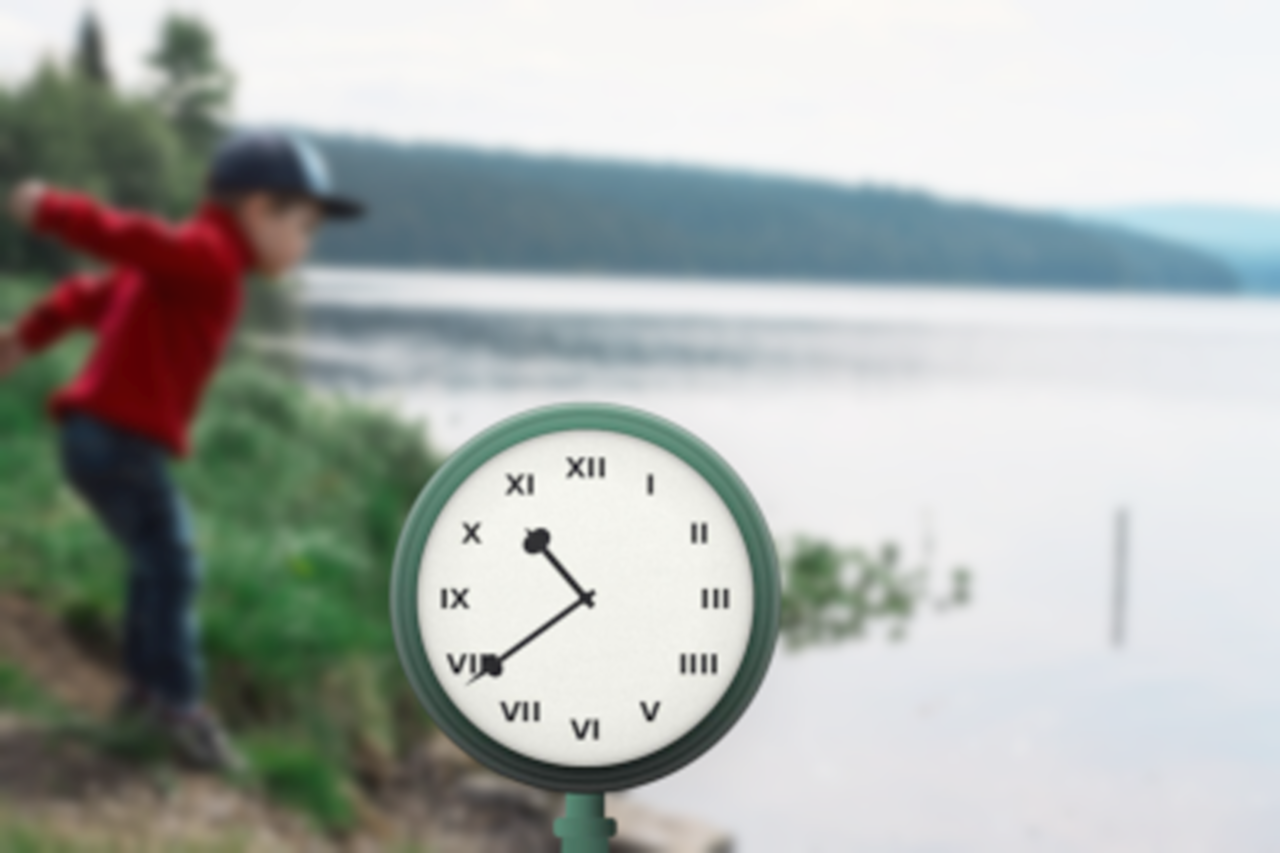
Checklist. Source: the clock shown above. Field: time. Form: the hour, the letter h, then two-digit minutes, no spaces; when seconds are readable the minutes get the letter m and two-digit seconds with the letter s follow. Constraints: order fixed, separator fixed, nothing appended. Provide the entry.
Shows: 10h39
